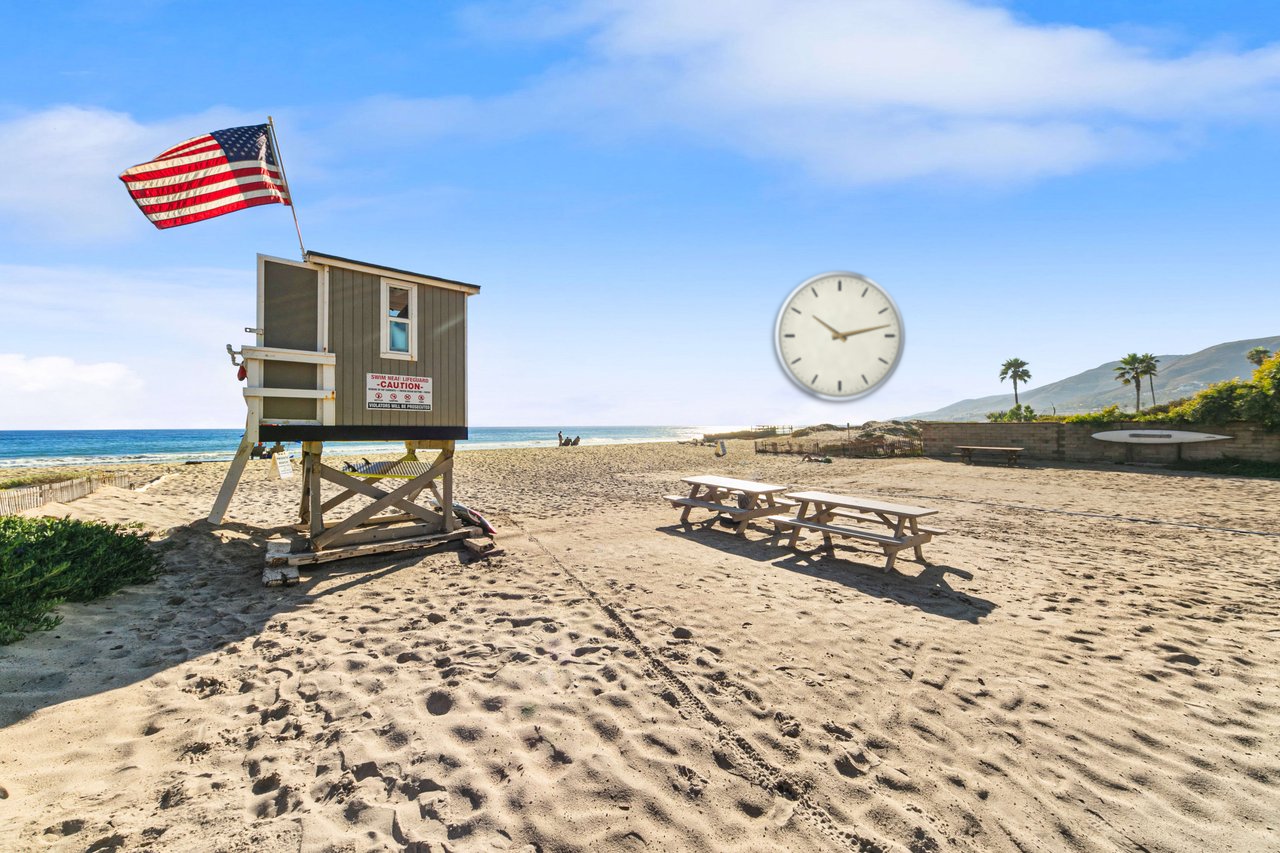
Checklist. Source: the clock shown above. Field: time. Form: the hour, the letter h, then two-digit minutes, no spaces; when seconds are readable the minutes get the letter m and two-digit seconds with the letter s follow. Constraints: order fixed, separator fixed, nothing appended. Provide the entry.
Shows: 10h13
